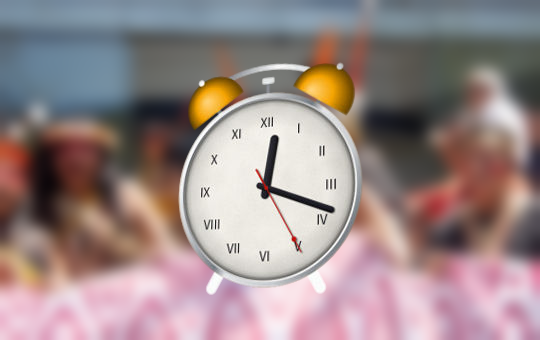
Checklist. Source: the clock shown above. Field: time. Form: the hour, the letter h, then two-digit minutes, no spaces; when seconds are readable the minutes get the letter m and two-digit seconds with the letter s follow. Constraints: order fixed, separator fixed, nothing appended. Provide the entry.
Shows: 12h18m25s
